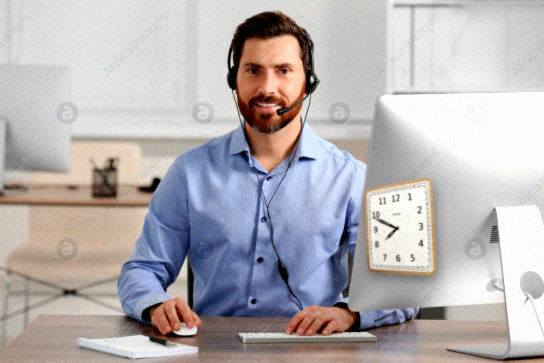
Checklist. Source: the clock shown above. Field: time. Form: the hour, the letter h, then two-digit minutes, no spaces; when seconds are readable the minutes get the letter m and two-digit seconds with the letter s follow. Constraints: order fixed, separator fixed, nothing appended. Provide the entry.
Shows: 7h49
